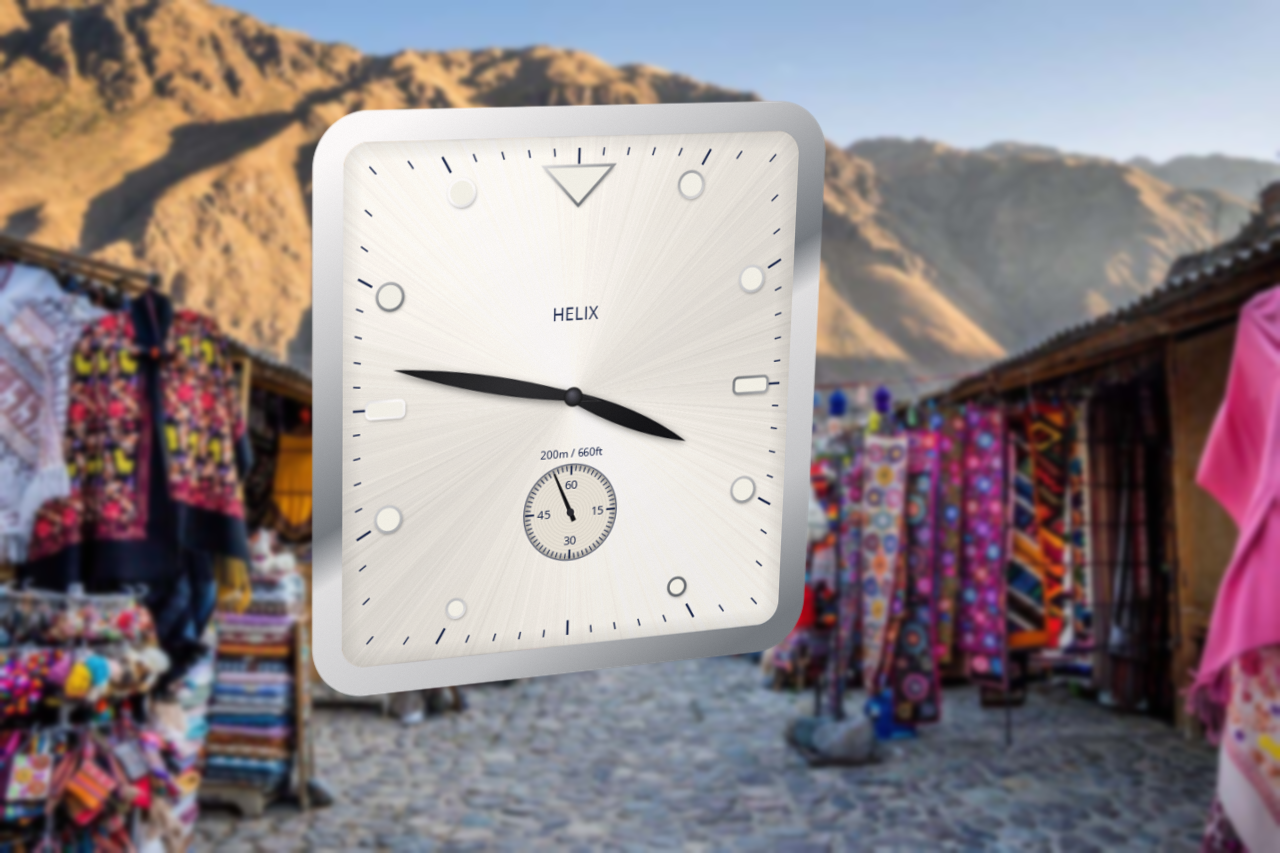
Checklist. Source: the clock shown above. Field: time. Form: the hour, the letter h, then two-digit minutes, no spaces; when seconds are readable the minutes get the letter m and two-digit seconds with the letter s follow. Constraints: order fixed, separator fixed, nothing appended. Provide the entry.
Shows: 3h46m56s
